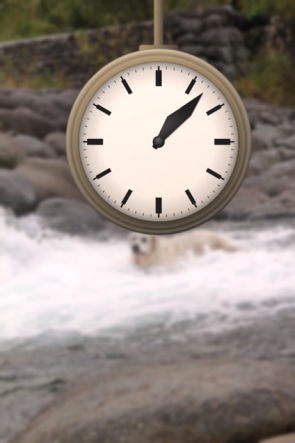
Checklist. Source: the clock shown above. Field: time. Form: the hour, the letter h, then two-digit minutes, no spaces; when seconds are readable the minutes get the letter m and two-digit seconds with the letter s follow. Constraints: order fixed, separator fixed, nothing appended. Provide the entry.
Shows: 1h07
